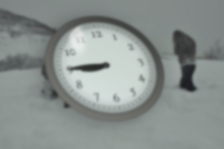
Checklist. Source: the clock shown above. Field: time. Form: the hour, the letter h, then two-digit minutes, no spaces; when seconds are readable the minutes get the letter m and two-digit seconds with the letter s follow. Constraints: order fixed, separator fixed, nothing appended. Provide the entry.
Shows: 8h45
